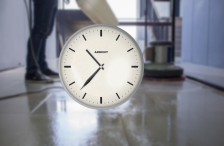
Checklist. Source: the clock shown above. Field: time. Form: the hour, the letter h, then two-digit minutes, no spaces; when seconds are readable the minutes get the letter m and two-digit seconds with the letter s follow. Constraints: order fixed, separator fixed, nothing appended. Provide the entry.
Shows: 10h37
